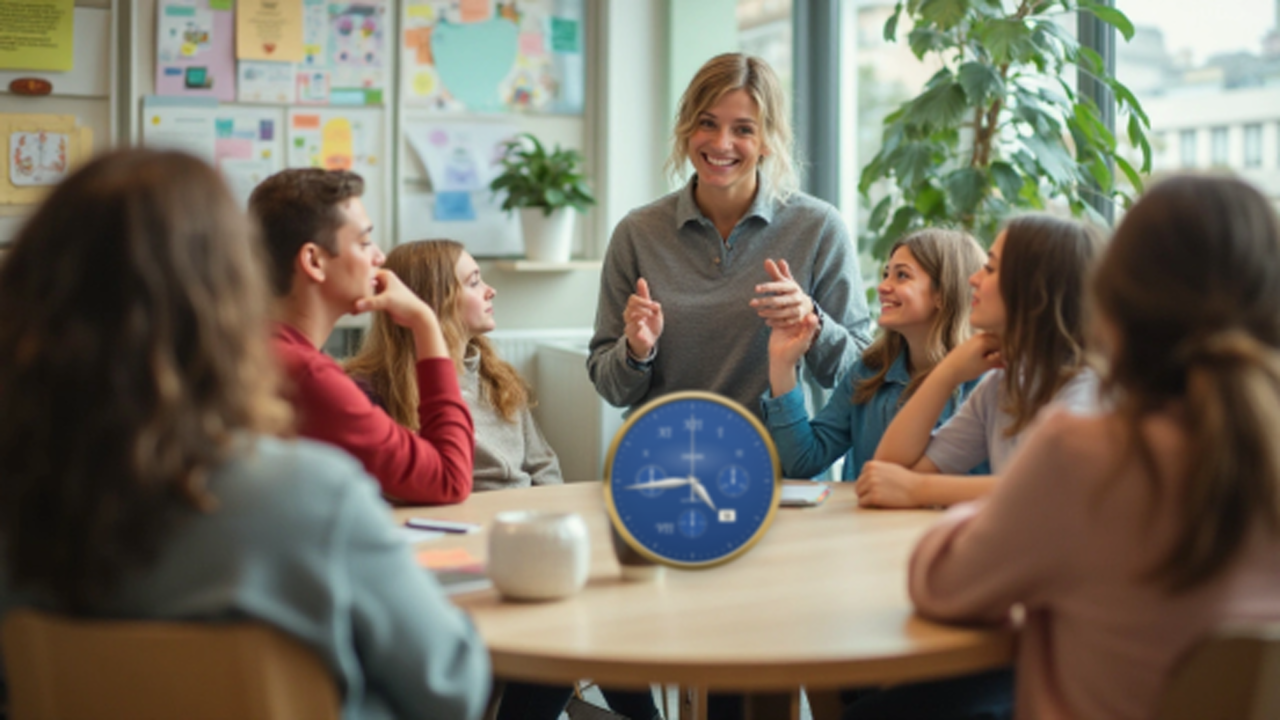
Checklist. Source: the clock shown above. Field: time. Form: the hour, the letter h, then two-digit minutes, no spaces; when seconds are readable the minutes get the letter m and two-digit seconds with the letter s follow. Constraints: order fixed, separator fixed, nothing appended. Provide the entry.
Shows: 4h44
